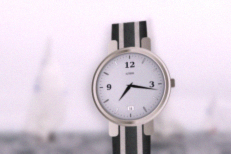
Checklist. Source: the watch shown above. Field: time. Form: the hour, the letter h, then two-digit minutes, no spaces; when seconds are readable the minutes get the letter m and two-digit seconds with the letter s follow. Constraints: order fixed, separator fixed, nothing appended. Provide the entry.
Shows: 7h17
